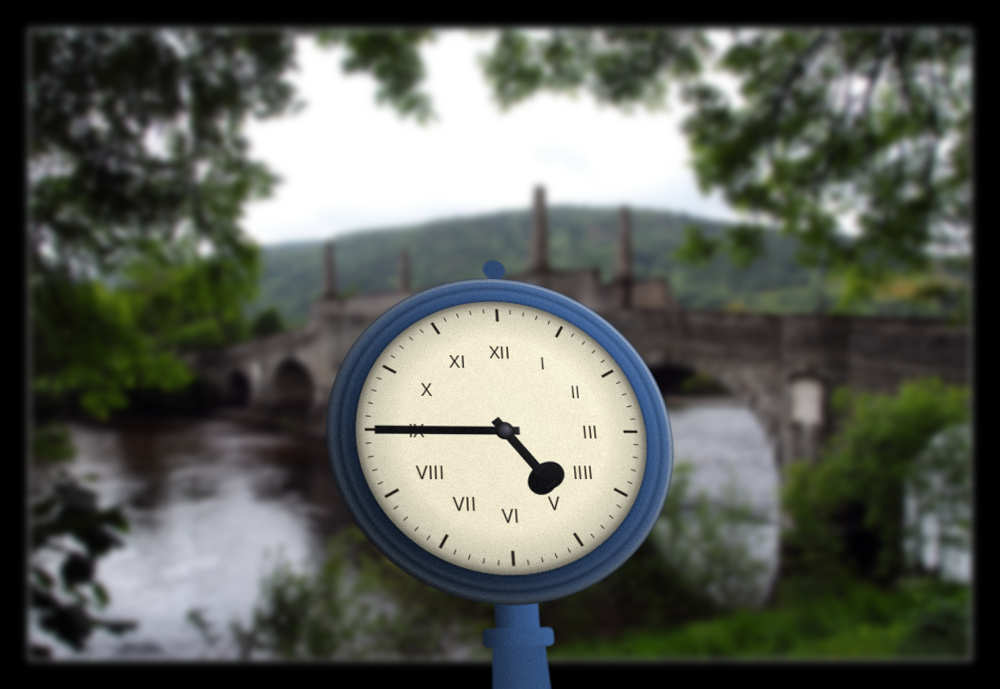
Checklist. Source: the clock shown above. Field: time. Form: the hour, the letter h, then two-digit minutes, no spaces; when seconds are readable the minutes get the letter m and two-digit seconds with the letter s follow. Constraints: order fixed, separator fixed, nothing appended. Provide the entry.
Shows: 4h45
